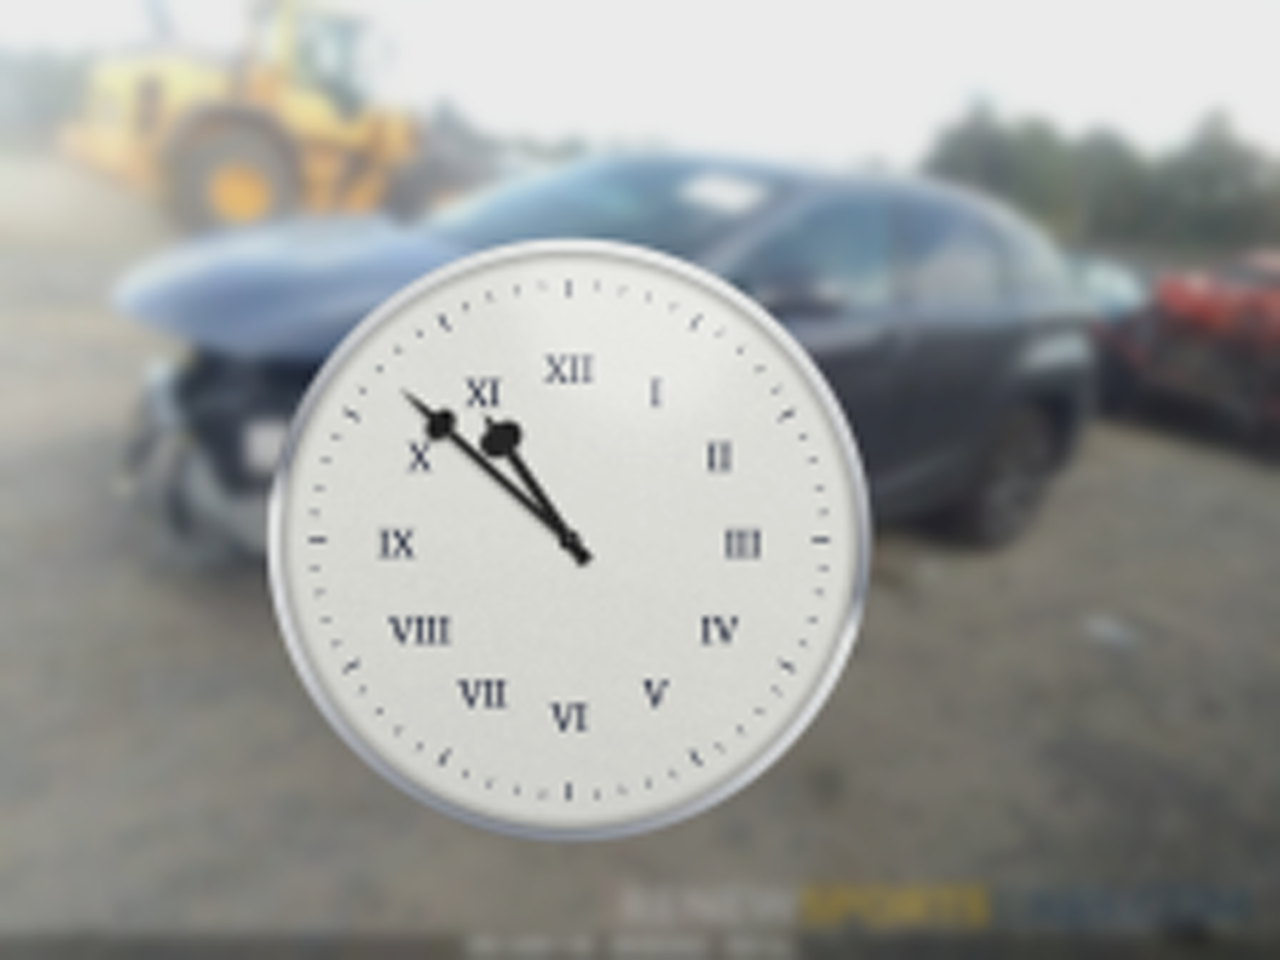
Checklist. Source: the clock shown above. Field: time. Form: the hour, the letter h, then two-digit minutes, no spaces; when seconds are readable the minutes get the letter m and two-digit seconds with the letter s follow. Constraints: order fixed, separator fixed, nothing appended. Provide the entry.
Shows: 10h52
